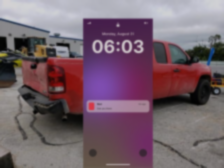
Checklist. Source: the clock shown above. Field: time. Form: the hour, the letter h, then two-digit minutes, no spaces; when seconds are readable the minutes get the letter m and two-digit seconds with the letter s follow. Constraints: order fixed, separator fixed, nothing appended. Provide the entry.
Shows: 6h03
